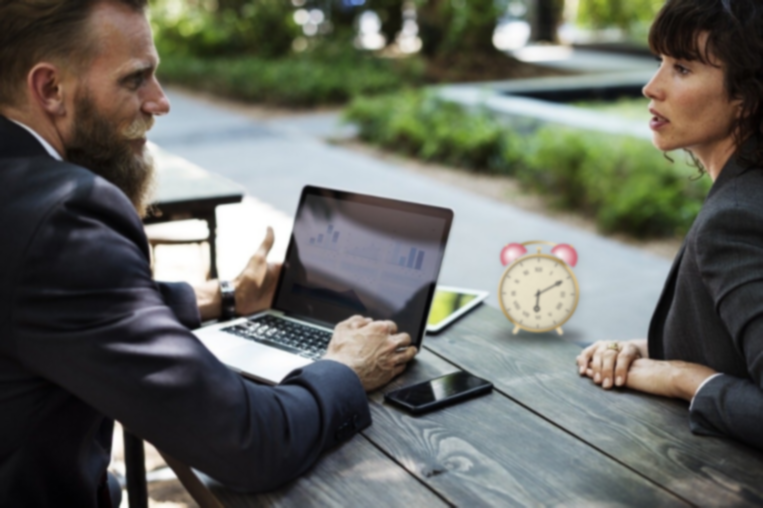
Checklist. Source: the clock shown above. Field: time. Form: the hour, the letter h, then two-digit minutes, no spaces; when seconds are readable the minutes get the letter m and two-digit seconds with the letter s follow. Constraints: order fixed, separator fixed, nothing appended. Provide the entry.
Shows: 6h10
